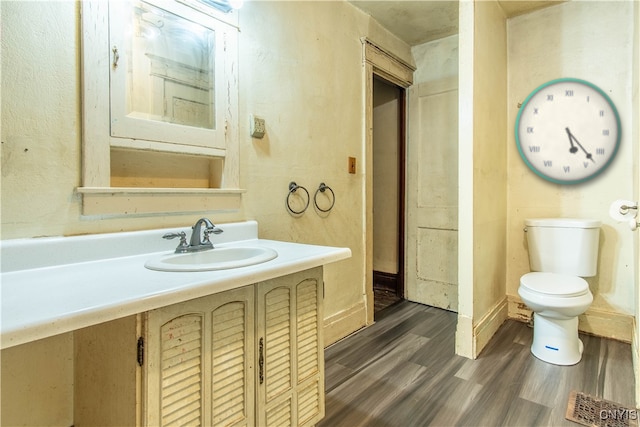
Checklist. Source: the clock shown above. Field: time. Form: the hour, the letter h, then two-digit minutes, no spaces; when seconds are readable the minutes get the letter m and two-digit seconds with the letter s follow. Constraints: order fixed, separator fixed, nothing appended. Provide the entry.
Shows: 5h23
